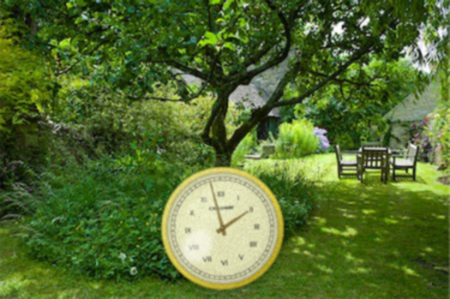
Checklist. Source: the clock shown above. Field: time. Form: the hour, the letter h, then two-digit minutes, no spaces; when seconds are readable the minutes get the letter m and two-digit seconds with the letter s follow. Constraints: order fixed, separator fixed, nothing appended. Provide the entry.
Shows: 1h58
